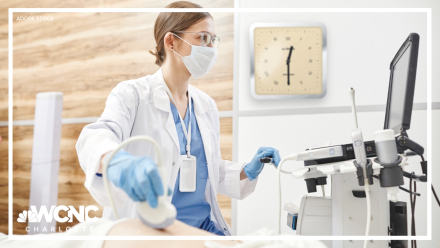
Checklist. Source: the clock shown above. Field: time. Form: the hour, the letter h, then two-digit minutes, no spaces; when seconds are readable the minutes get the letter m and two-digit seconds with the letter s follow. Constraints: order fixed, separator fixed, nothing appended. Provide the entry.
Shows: 12h30
